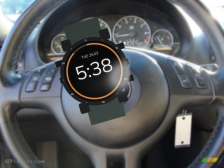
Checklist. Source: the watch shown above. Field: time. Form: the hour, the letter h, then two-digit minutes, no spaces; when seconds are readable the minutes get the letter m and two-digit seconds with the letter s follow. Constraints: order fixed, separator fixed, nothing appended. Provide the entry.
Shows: 5h38
